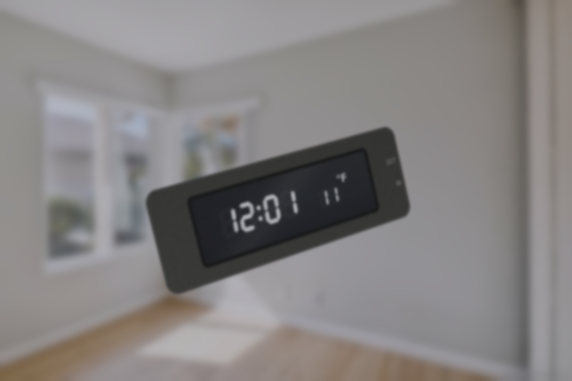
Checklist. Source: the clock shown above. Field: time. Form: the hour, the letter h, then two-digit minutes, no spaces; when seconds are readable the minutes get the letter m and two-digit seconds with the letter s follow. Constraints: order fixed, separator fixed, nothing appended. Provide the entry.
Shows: 12h01
